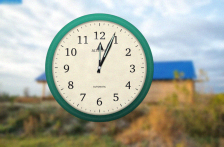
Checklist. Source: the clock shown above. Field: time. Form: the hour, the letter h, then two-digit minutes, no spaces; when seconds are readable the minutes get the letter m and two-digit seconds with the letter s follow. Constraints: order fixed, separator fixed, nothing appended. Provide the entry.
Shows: 12h04
